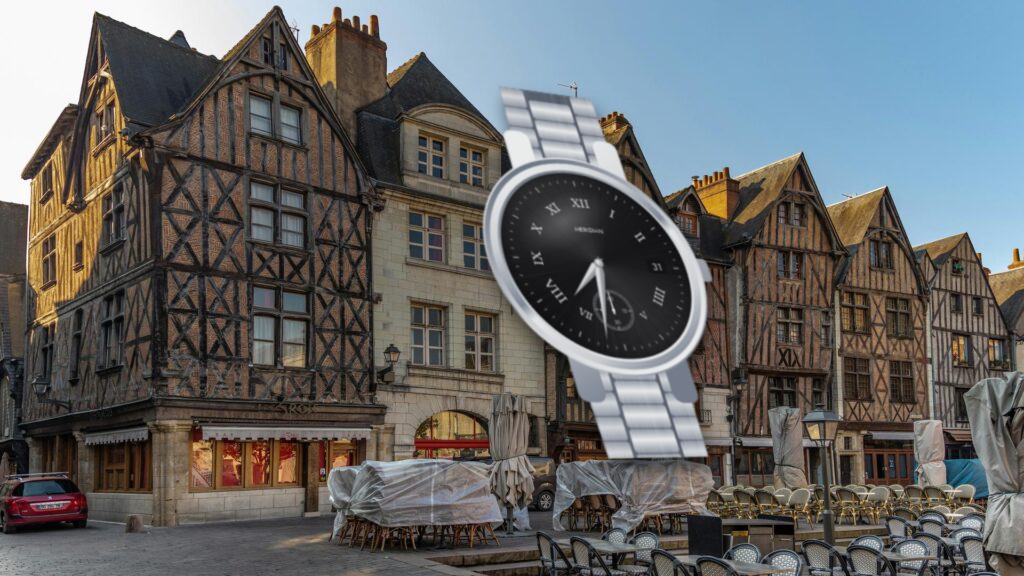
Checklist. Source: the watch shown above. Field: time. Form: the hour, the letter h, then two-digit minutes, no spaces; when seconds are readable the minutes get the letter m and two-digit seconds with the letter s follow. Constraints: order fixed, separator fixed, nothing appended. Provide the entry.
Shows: 7h32
